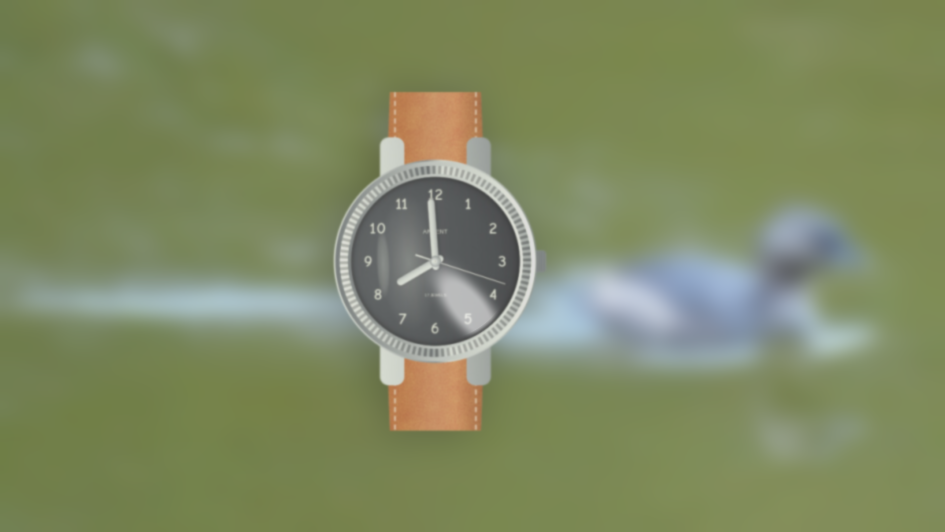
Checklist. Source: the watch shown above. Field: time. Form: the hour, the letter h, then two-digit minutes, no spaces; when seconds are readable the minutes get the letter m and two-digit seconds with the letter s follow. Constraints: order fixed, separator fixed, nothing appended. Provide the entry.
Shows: 7h59m18s
